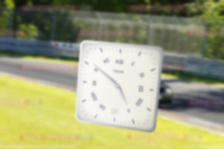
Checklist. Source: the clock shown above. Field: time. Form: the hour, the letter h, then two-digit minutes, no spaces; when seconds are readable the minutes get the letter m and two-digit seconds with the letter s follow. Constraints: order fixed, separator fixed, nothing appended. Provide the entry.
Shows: 4h51
